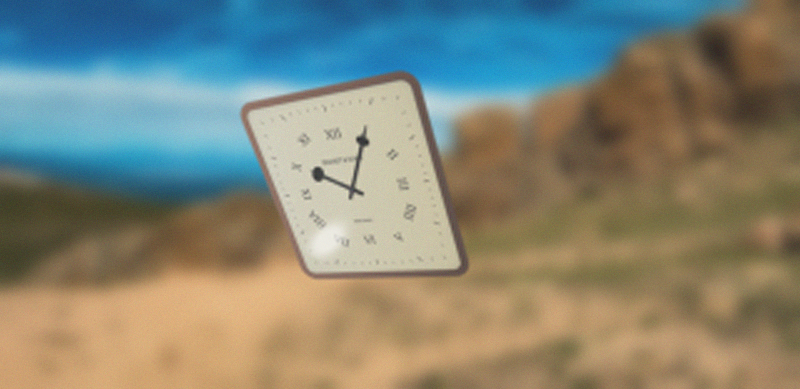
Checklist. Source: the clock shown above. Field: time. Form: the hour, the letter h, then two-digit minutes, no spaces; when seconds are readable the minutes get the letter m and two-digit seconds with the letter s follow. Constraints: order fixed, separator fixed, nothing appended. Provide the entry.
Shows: 10h05
